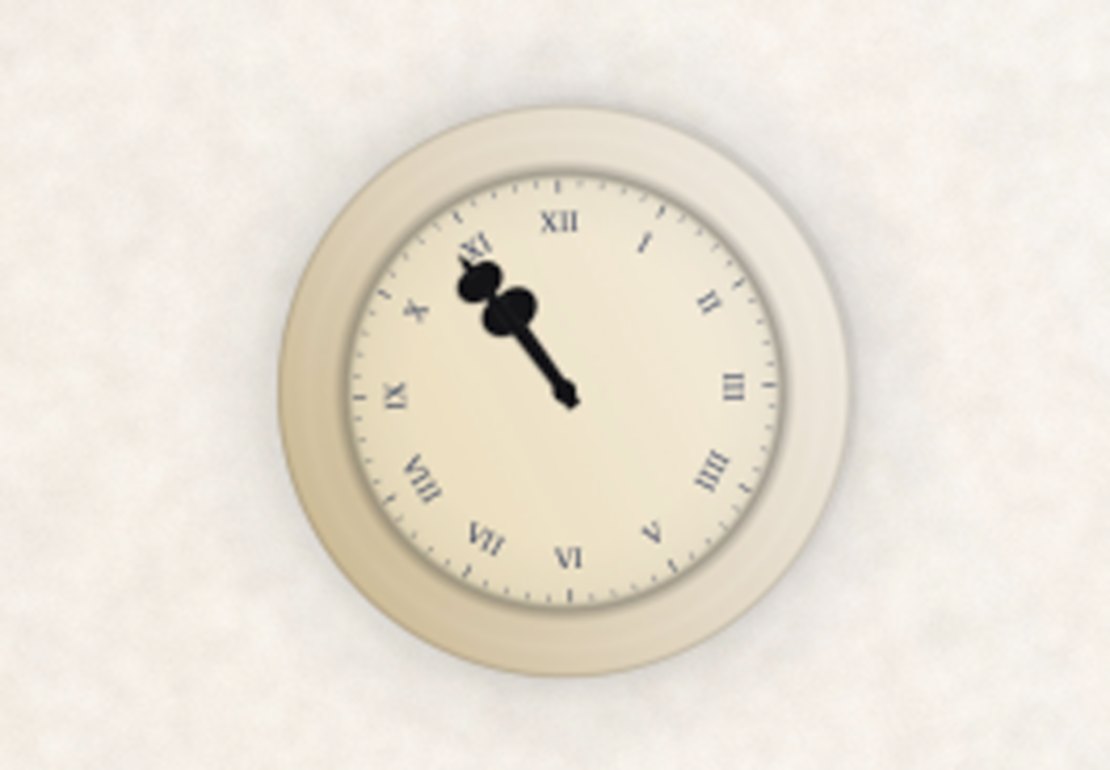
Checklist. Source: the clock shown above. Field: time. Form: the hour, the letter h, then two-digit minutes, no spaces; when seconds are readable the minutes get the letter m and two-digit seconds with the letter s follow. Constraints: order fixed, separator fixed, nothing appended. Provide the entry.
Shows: 10h54
